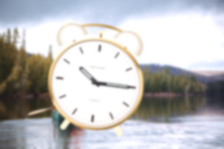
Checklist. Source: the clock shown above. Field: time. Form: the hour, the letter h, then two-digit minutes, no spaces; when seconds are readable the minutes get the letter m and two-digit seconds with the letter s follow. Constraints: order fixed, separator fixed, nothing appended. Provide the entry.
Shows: 10h15
